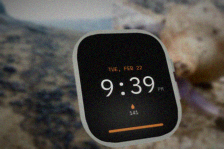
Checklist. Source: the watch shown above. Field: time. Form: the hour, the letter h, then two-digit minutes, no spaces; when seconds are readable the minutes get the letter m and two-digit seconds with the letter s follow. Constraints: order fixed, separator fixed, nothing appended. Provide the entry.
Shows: 9h39
